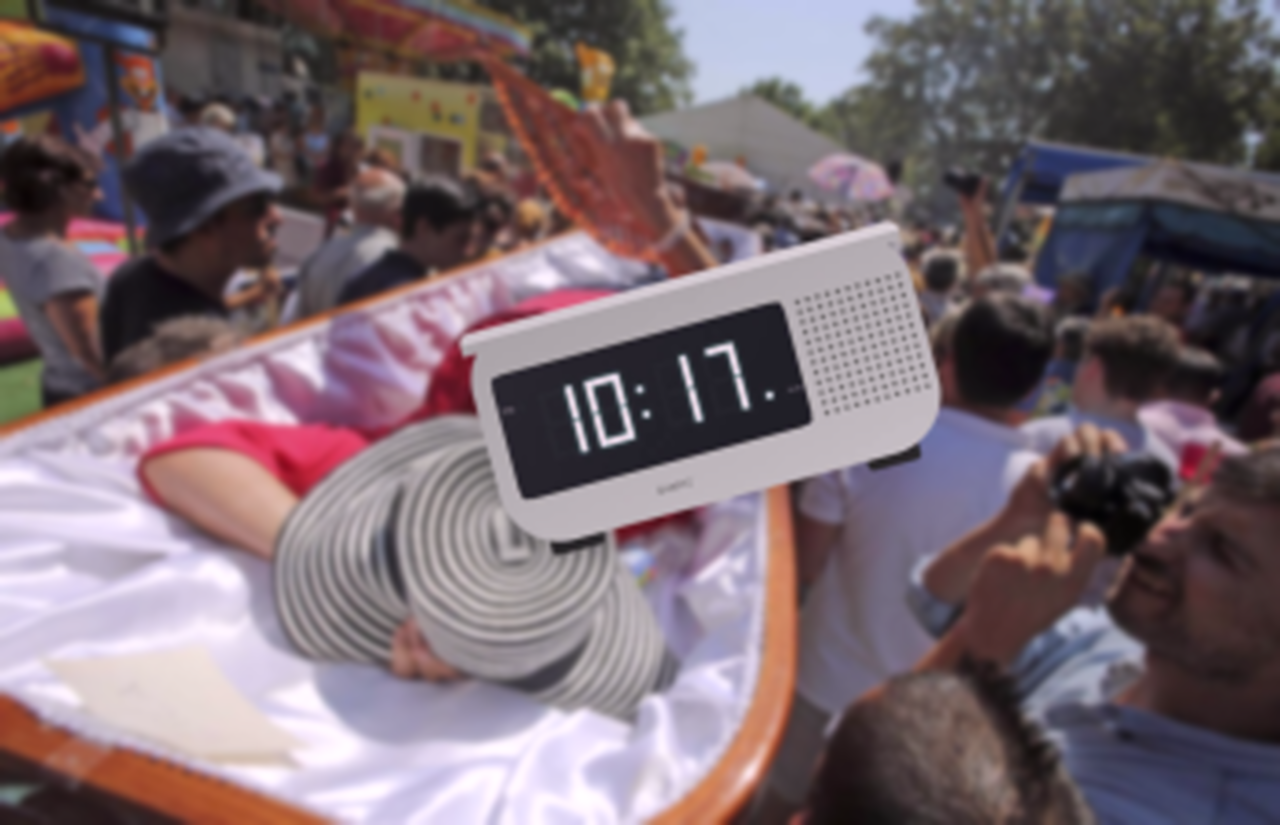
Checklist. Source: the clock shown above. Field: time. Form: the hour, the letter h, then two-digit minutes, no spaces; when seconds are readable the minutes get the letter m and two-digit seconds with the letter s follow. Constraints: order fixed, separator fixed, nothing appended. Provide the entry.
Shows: 10h17
